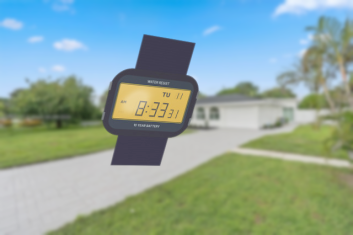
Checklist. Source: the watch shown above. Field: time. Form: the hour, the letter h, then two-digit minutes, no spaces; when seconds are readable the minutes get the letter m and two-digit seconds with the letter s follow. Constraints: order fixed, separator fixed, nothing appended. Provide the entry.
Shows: 8h33m31s
